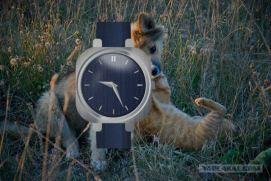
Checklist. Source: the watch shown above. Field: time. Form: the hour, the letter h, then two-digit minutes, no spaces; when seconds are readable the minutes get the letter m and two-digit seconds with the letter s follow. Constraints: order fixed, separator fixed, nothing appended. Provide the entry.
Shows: 9h26
